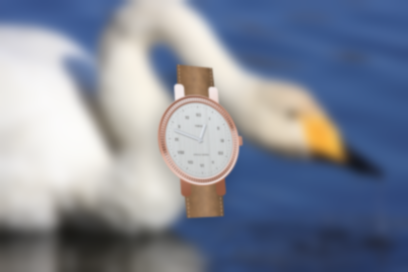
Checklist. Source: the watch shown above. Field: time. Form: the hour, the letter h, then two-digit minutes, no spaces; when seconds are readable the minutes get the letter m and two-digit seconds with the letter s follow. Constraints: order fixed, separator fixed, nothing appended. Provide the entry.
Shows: 12h48
